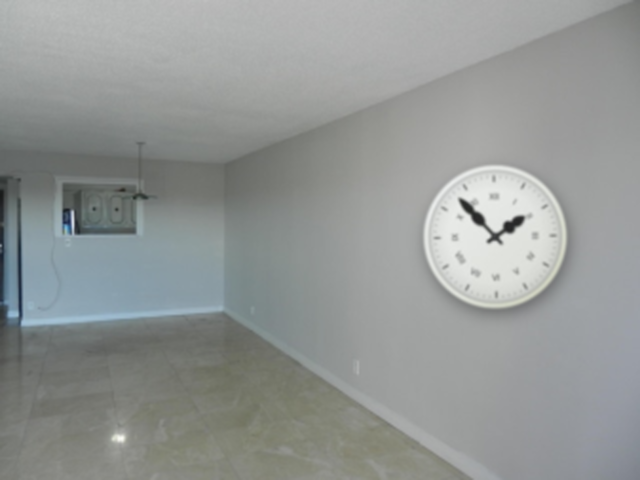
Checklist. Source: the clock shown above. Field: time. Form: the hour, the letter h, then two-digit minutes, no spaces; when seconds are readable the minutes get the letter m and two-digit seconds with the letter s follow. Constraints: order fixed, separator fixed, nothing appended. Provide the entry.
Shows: 1h53
